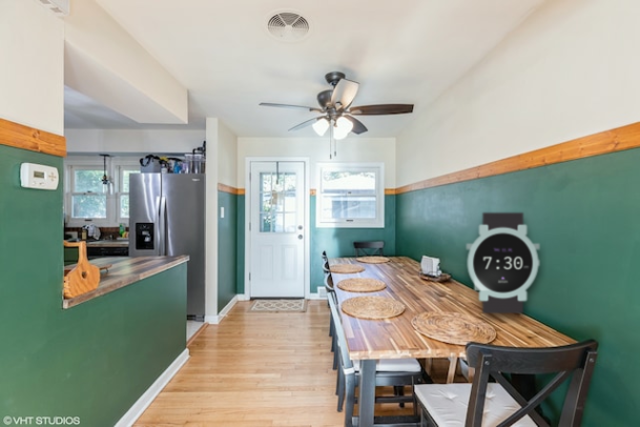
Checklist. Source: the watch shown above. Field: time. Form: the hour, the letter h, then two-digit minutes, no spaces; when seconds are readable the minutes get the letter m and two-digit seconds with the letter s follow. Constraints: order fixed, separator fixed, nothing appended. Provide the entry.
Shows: 7h30
